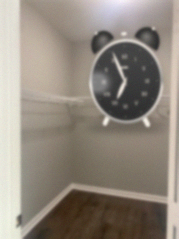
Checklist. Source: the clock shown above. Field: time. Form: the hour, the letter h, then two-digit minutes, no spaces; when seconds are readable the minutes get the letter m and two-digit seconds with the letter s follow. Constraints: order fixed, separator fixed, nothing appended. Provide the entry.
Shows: 6h56
